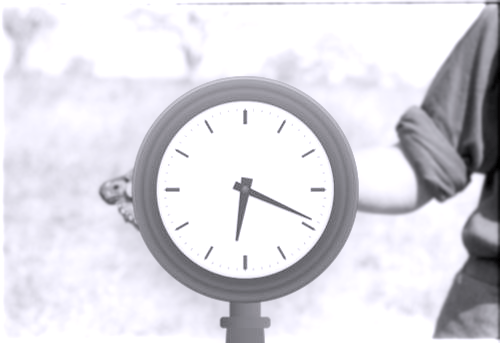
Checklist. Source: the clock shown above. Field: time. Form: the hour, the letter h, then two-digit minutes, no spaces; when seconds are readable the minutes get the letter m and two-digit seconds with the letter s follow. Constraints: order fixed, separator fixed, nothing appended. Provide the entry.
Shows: 6h19
